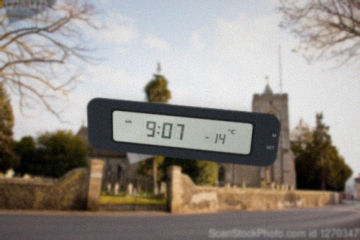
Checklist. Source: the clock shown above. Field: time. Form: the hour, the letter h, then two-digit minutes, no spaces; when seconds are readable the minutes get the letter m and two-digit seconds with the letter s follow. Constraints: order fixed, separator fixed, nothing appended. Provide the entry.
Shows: 9h07
